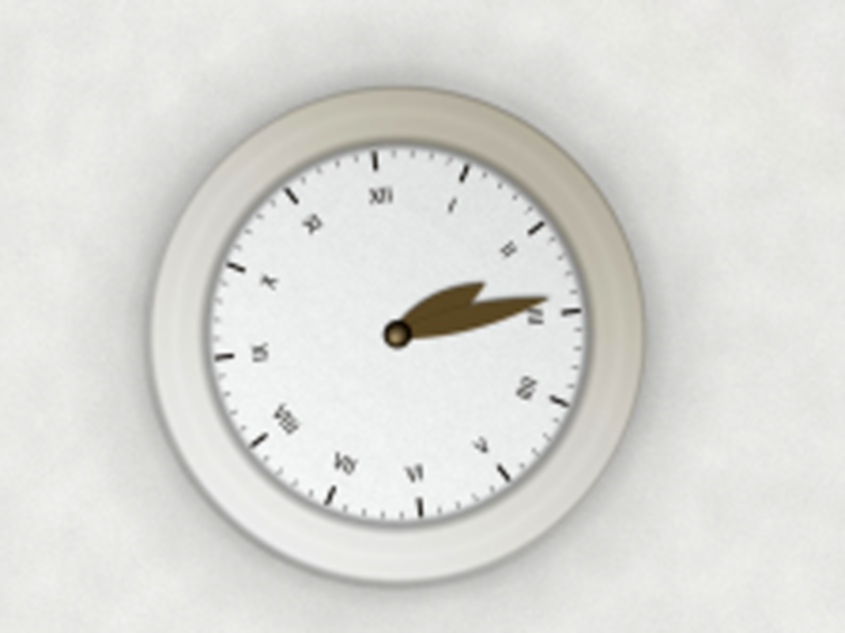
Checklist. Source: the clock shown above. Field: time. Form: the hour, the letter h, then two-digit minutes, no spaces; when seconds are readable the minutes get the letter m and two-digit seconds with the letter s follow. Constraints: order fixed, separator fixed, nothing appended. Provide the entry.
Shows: 2h14
